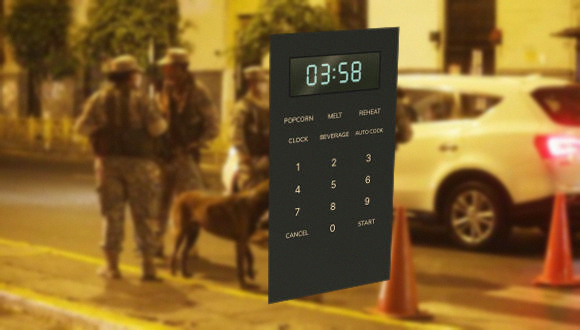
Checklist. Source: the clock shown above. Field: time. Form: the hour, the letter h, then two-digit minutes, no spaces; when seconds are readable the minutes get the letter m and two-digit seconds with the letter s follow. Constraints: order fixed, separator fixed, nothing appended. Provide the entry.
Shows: 3h58
